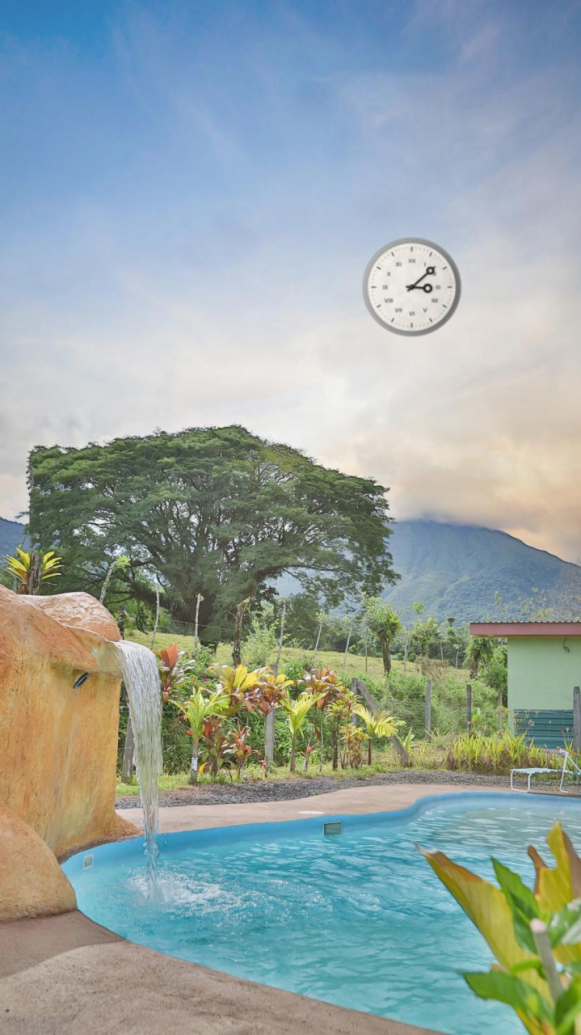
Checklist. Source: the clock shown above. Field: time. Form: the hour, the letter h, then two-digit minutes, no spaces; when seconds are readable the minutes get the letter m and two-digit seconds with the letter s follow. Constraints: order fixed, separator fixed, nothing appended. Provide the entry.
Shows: 3h08
